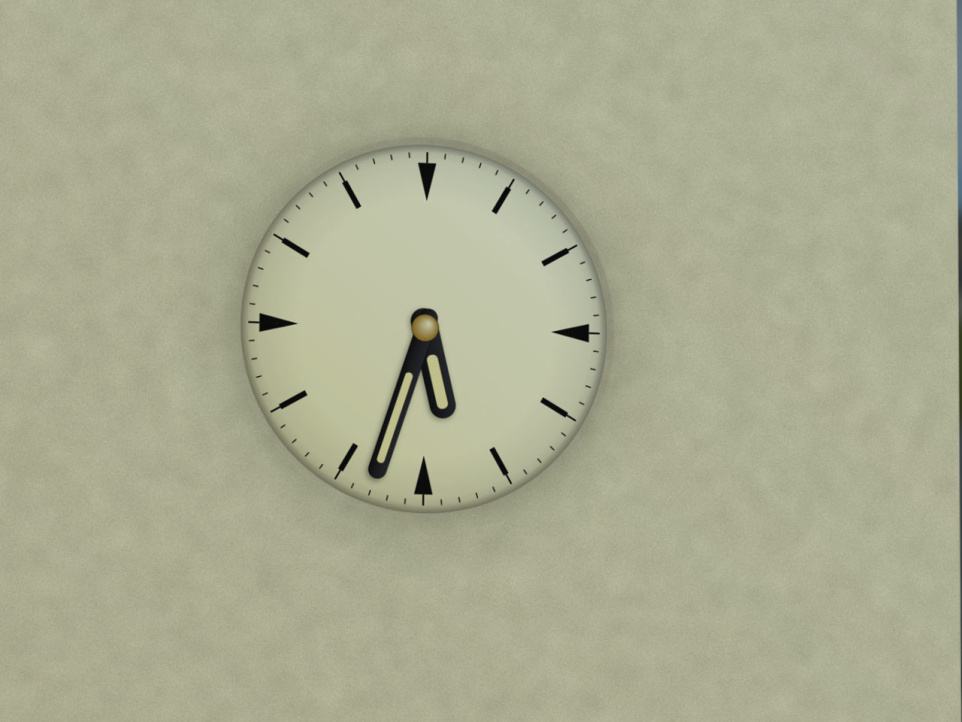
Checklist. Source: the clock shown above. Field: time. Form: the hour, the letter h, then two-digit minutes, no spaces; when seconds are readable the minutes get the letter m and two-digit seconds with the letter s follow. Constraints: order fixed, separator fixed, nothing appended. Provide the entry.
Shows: 5h33
